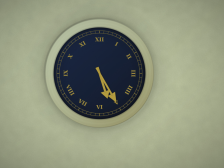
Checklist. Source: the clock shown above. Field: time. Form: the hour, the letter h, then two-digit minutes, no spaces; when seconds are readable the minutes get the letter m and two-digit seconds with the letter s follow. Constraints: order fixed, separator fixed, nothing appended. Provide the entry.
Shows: 5h25
